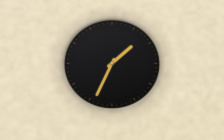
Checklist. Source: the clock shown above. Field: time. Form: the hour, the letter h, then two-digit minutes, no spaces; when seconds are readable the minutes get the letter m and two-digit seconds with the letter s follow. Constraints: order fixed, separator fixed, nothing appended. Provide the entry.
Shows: 1h34
